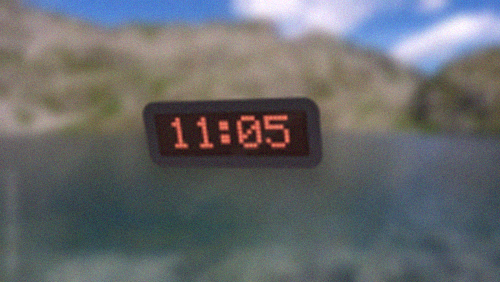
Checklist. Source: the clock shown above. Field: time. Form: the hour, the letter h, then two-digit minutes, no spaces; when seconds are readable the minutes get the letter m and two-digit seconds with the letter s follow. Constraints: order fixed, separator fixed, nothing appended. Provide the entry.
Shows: 11h05
